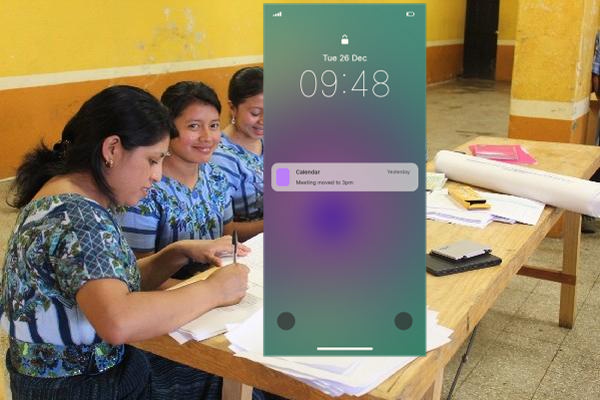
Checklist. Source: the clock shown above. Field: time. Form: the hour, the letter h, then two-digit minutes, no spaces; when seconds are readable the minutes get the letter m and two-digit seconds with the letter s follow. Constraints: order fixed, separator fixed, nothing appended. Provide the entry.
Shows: 9h48
